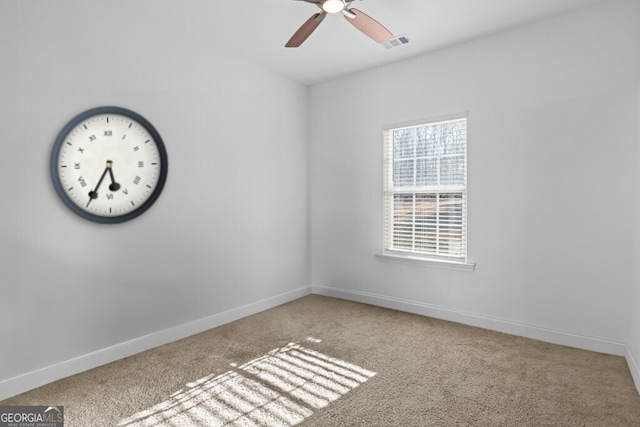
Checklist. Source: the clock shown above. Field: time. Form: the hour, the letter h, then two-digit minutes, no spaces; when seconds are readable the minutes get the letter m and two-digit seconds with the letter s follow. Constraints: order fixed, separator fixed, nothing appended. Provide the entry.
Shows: 5h35
